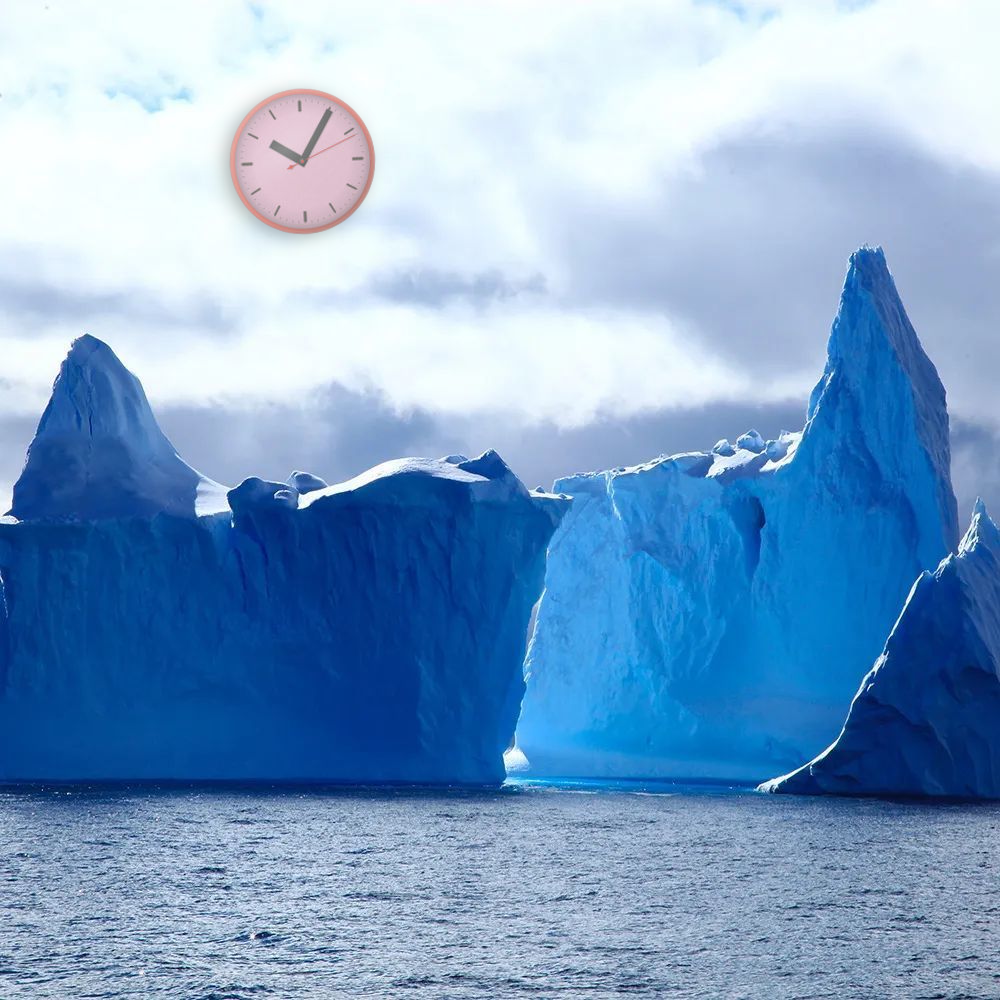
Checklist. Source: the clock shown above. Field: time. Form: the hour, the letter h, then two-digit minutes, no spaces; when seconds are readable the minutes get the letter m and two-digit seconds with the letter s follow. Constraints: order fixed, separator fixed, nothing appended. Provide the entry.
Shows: 10h05m11s
